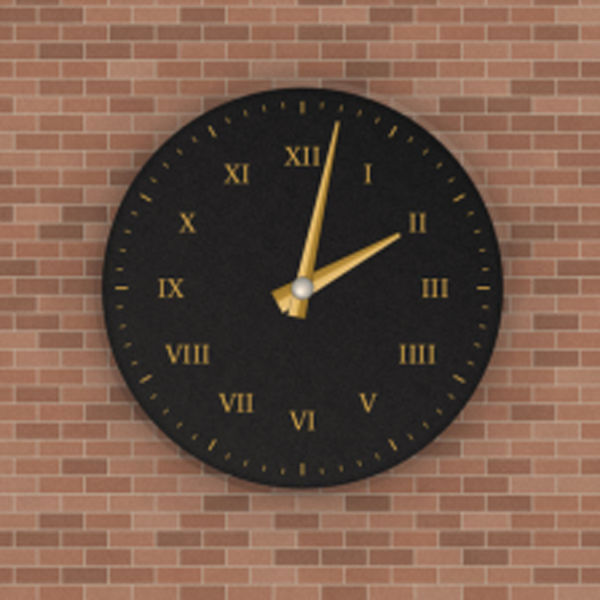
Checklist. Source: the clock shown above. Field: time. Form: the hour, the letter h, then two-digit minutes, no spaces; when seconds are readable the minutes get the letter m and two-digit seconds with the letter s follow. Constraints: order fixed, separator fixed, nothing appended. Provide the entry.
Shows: 2h02
